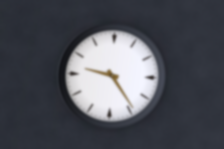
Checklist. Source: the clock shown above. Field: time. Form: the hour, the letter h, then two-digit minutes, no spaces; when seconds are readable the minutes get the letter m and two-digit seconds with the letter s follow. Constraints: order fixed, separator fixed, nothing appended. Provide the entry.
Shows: 9h24
